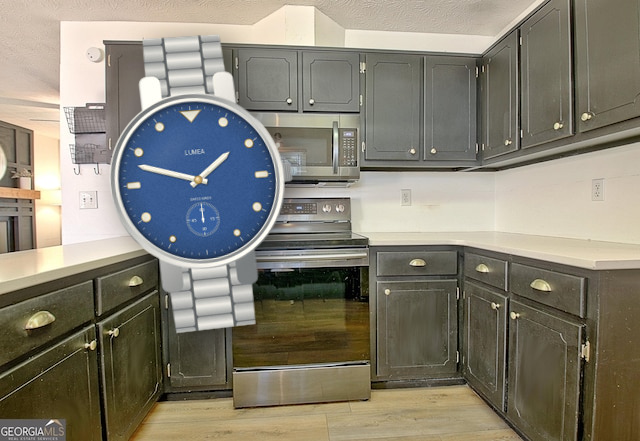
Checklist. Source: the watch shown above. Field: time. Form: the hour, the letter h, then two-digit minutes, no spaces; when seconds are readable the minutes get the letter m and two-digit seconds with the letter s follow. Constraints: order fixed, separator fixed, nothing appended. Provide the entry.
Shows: 1h48
